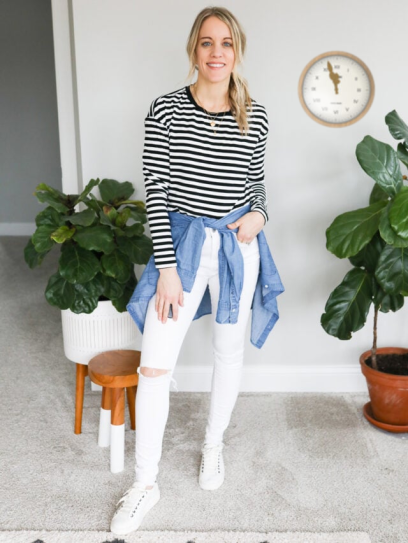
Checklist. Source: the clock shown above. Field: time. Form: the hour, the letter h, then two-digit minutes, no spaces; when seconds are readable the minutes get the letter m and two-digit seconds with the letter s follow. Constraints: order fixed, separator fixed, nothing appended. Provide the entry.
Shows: 11h57
